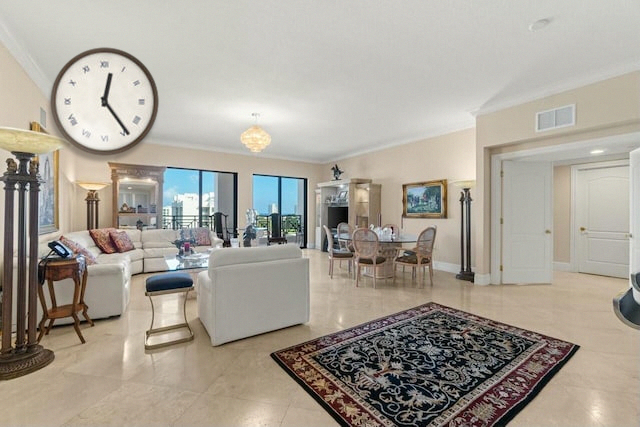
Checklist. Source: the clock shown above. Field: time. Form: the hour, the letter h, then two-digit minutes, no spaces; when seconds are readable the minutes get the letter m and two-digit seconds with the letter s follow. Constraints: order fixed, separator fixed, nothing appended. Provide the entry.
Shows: 12h24
